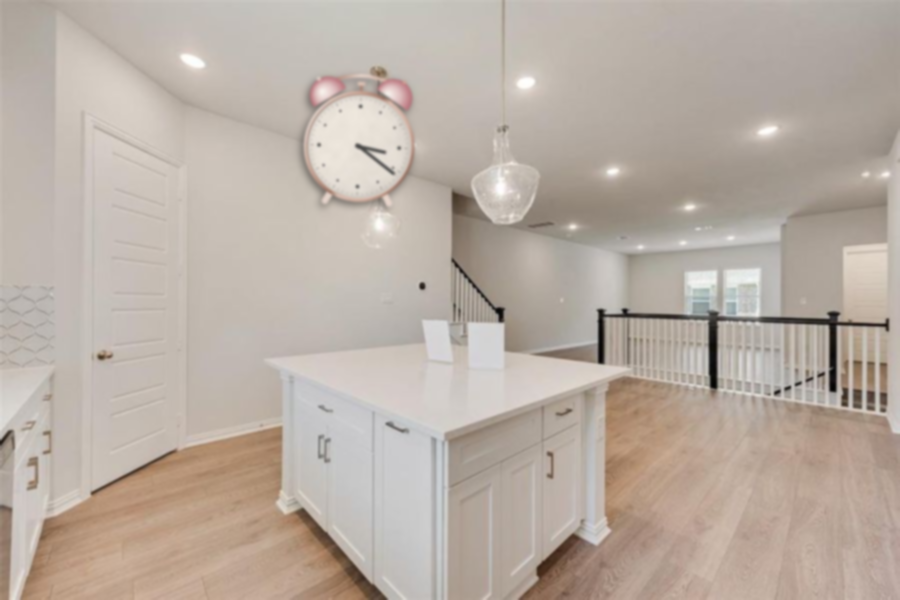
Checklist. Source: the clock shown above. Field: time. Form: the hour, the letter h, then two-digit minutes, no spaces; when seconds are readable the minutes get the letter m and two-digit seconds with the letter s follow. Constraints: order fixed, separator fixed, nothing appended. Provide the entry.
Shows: 3h21
